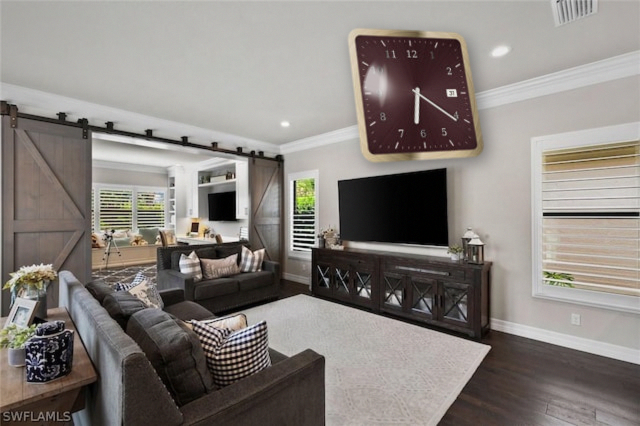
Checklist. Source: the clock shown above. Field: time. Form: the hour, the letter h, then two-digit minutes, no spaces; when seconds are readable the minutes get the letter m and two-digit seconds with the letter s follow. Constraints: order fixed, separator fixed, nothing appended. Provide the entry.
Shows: 6h21
